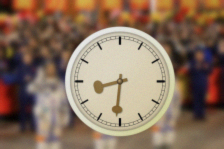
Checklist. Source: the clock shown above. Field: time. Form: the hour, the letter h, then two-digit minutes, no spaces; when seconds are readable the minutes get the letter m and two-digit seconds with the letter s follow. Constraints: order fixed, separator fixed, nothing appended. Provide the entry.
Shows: 8h31
